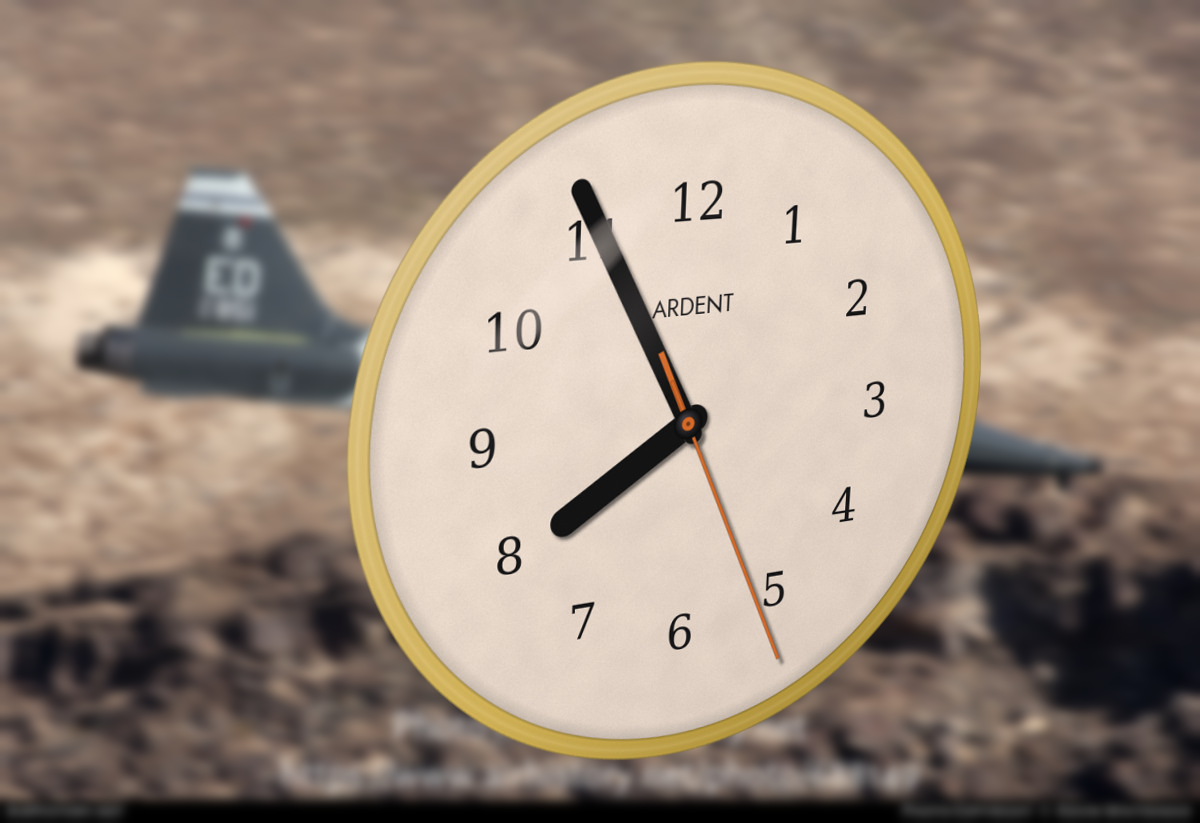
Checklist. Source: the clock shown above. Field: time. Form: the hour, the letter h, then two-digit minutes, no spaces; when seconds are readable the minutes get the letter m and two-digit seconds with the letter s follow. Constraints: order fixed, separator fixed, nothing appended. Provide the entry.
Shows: 7h55m26s
